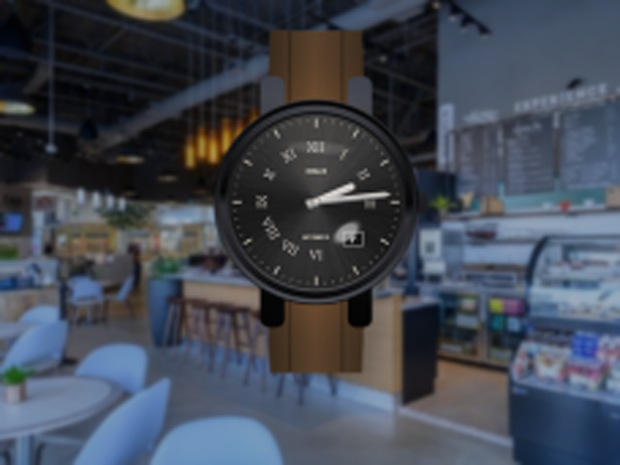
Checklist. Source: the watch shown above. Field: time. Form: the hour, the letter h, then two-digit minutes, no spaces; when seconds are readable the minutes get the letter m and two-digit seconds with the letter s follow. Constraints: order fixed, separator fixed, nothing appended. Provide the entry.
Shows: 2h14
